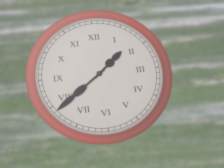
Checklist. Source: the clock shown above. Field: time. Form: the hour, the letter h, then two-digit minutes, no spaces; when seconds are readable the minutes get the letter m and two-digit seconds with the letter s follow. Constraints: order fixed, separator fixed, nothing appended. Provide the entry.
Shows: 1h39
